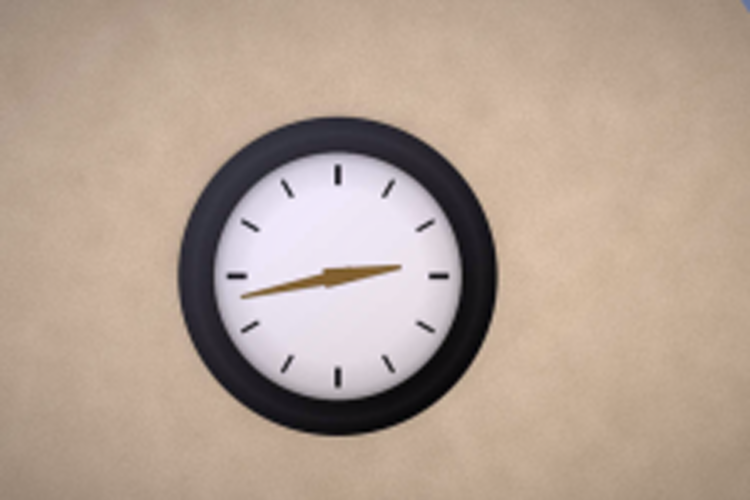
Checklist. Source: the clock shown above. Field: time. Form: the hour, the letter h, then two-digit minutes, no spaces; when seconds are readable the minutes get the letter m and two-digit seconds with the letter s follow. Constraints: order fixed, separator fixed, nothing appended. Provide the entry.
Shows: 2h43
